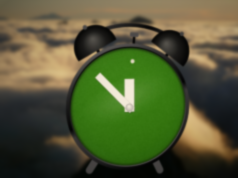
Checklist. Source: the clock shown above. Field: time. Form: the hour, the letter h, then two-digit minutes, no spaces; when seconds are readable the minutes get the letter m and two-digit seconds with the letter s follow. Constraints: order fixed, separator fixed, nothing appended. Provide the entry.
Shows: 11h52
